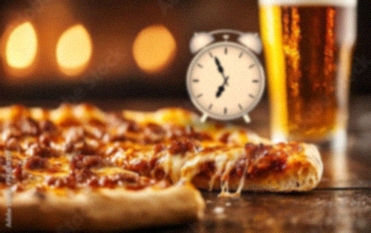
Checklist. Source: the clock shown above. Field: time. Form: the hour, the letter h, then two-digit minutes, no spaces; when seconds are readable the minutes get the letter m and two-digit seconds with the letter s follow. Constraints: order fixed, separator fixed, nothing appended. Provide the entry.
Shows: 6h56
